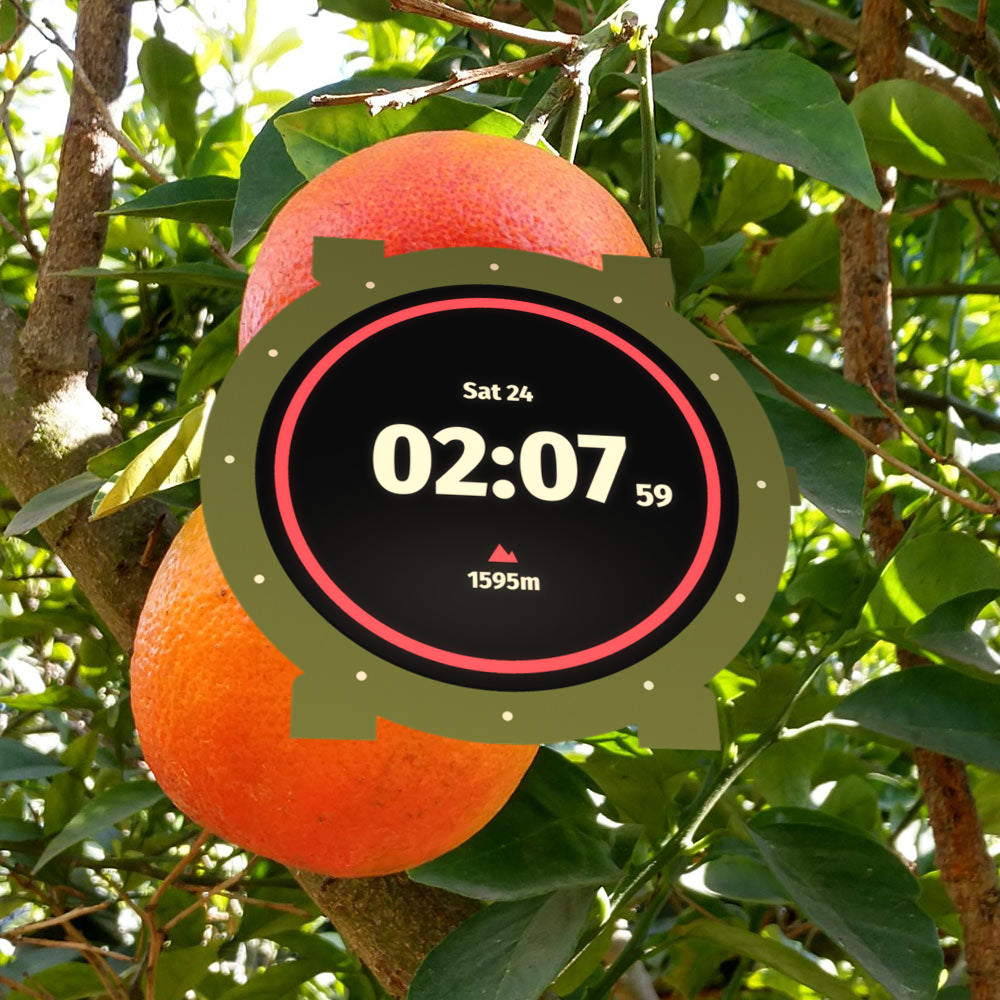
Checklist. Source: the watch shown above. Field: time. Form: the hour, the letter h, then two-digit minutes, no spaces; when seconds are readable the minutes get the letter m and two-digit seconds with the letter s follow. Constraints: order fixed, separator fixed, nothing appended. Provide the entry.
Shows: 2h07m59s
